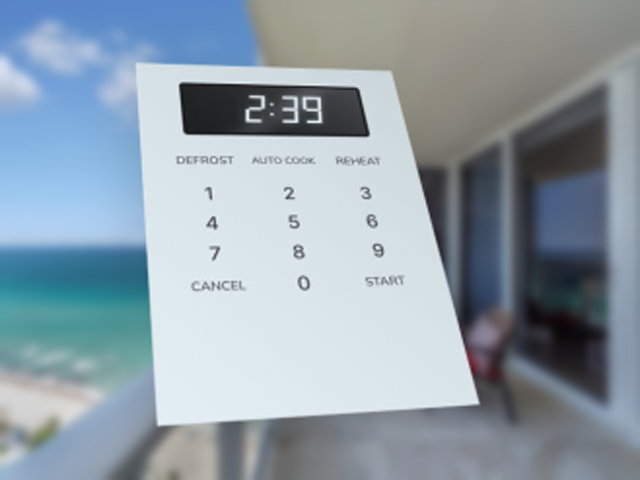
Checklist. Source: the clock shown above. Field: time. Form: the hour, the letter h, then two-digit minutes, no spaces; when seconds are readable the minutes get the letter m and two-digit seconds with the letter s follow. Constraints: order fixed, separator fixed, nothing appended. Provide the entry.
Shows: 2h39
